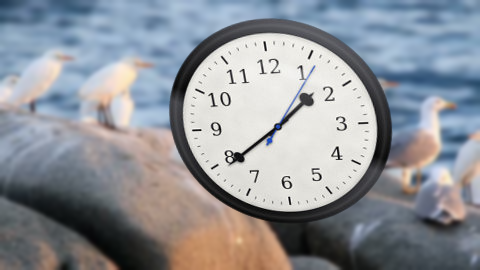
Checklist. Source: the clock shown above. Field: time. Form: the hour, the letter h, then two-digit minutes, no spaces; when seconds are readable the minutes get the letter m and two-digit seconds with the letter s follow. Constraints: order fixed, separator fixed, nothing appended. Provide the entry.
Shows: 1h39m06s
